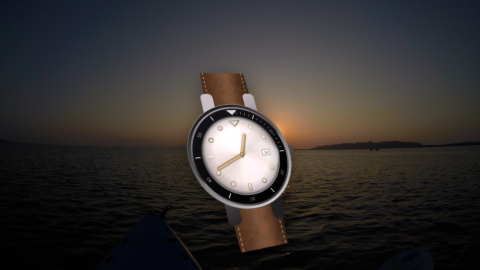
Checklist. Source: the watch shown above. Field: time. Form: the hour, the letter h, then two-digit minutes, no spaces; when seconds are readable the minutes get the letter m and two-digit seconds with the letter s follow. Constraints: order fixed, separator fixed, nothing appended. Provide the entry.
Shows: 12h41
